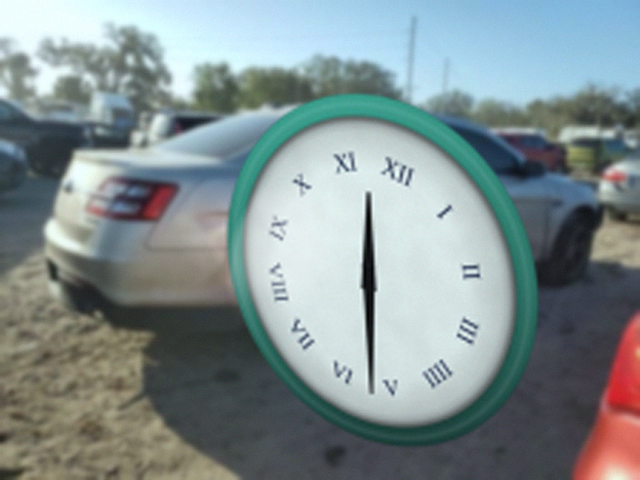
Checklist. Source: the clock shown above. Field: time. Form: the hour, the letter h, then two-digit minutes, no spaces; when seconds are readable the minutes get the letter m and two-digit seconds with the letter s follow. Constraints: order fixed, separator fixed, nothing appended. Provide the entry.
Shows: 11h27
